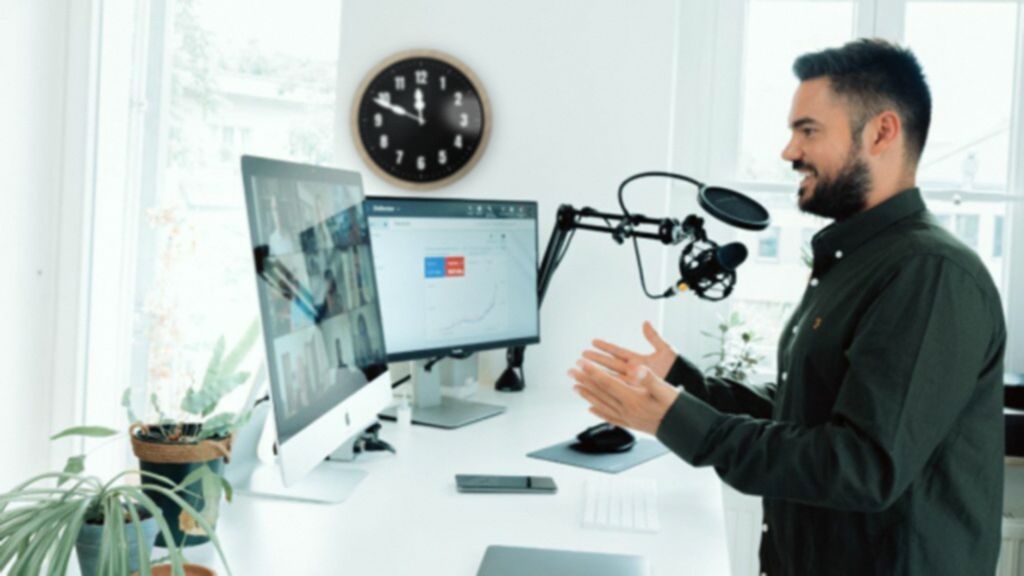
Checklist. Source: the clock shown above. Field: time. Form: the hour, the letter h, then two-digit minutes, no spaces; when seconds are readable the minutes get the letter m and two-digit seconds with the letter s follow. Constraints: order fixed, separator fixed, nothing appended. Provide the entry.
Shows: 11h49
